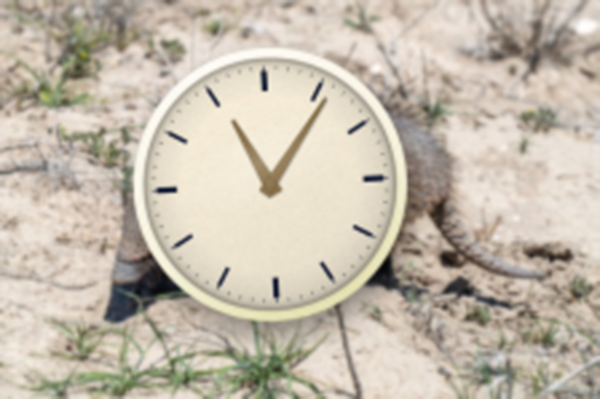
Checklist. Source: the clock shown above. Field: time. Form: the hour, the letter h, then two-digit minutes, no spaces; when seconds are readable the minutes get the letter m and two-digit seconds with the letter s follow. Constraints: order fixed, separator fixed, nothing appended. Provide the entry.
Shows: 11h06
